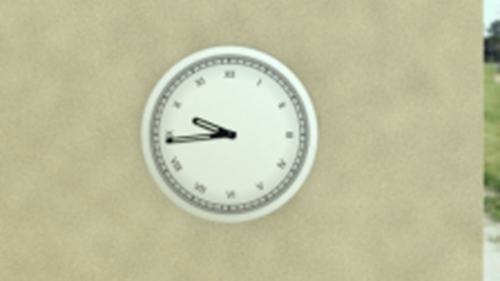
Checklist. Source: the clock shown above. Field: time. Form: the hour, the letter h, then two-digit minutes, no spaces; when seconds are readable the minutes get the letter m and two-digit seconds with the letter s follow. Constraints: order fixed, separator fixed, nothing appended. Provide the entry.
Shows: 9h44
